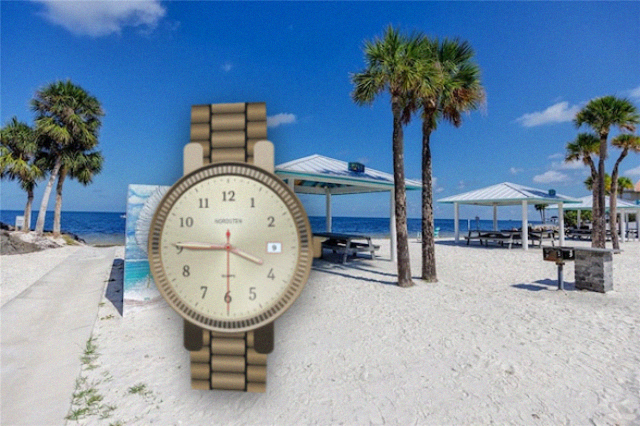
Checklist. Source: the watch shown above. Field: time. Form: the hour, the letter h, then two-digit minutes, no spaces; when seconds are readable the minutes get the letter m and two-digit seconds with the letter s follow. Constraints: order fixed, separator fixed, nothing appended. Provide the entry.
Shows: 3h45m30s
